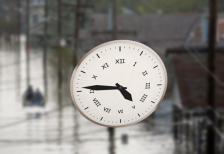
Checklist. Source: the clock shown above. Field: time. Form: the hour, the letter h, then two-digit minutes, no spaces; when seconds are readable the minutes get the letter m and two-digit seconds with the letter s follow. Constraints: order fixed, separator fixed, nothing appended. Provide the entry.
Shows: 4h46
